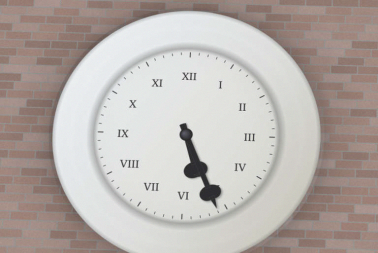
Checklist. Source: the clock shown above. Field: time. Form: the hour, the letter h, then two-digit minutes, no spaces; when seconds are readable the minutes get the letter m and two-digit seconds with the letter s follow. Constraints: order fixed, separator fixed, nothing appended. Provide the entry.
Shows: 5h26
